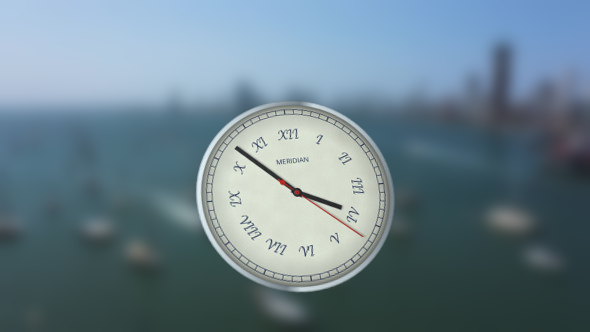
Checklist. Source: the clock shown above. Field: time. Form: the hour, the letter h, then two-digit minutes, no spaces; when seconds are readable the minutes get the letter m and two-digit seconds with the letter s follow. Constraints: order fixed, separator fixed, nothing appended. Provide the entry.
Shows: 3h52m22s
